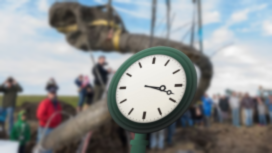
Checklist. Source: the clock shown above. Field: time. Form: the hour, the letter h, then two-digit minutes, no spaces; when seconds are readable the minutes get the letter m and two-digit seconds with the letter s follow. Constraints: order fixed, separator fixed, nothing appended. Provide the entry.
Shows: 3h18
